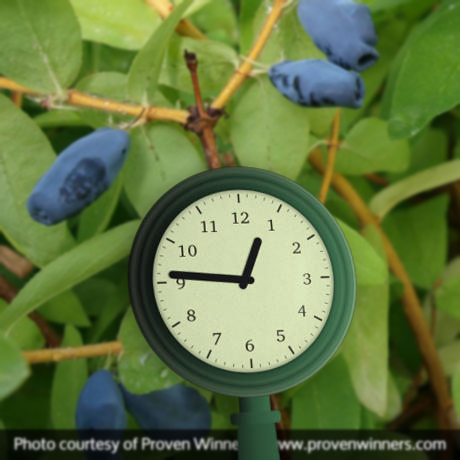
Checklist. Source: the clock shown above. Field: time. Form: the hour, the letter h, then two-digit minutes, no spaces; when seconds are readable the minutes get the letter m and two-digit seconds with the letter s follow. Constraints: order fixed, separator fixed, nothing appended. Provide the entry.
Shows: 12h46
